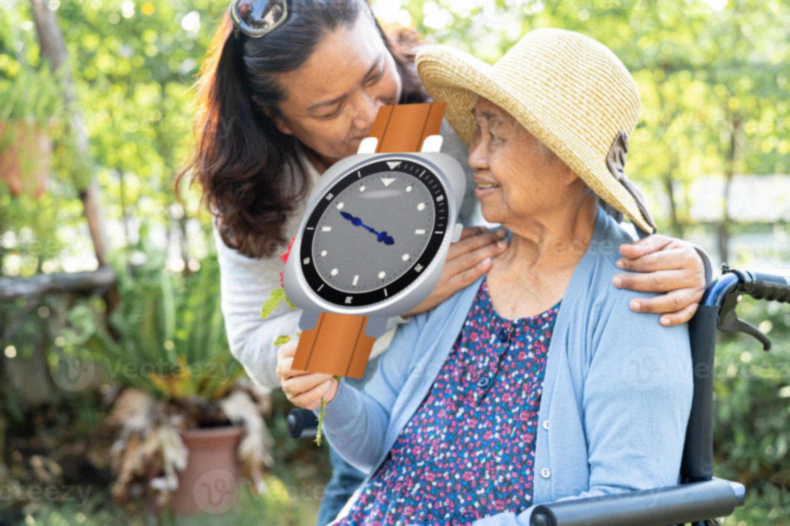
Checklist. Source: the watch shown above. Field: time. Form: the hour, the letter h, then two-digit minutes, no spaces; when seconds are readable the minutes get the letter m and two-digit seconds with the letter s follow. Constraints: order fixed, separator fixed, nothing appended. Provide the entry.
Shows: 3h49
